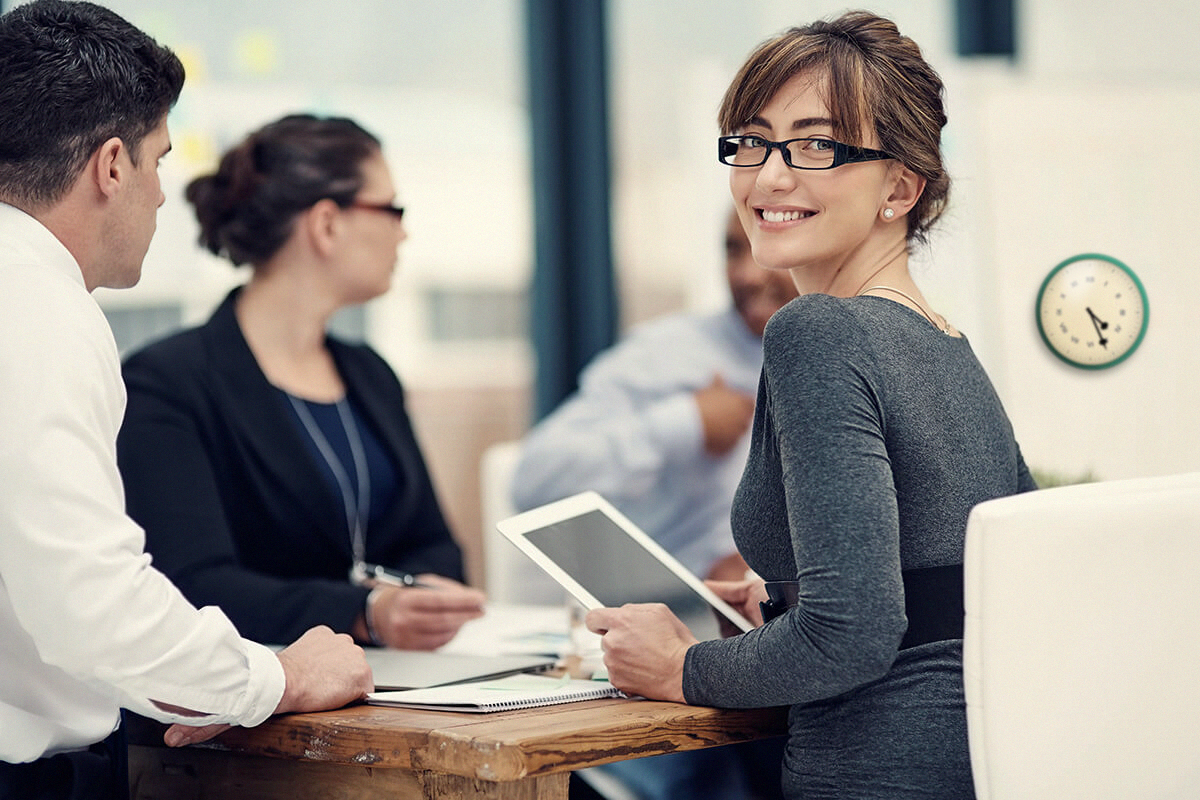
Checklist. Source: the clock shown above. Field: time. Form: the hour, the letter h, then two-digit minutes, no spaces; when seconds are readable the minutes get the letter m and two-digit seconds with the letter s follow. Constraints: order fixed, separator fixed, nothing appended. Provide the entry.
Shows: 4h26
